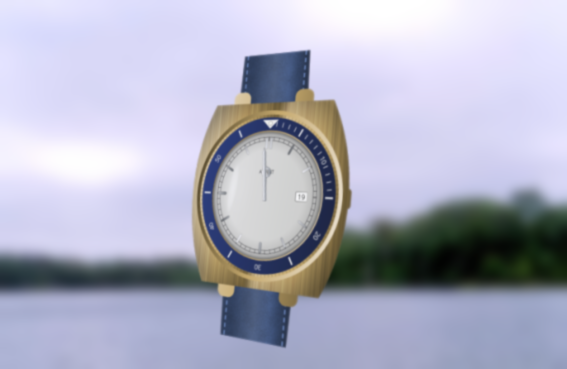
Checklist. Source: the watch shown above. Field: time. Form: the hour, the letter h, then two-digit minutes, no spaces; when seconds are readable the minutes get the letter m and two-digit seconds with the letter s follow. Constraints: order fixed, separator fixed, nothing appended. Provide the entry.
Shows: 11h59
